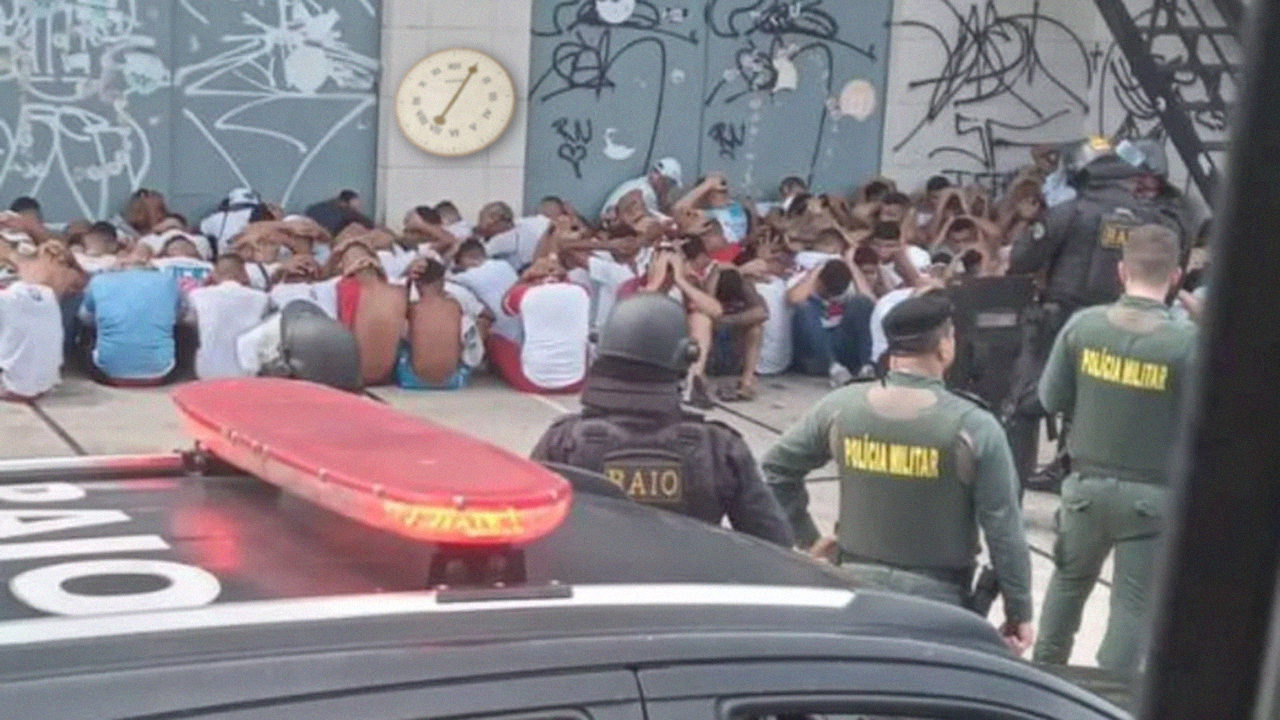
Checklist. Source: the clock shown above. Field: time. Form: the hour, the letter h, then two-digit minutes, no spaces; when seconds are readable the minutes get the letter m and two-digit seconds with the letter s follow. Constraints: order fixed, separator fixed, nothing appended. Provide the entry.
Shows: 7h05
